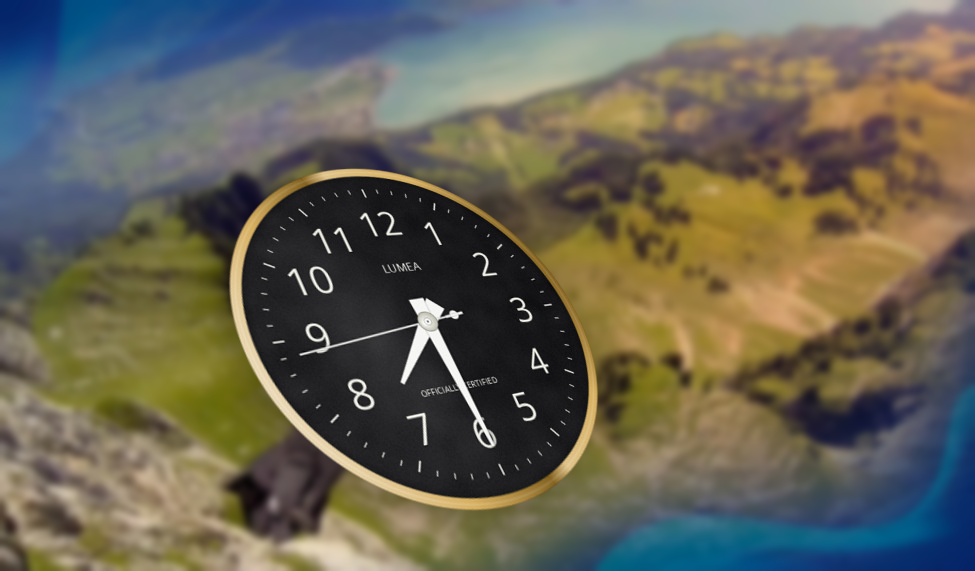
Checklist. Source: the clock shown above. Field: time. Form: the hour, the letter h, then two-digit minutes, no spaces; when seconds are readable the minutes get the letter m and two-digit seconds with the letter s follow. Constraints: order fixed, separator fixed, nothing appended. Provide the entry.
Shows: 7h29m44s
